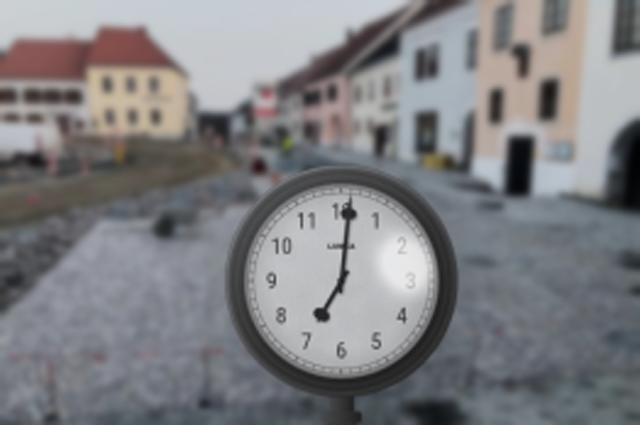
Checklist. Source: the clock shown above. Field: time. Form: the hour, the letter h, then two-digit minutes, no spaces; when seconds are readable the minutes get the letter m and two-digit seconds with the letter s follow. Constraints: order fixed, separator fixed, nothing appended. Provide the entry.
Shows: 7h01
